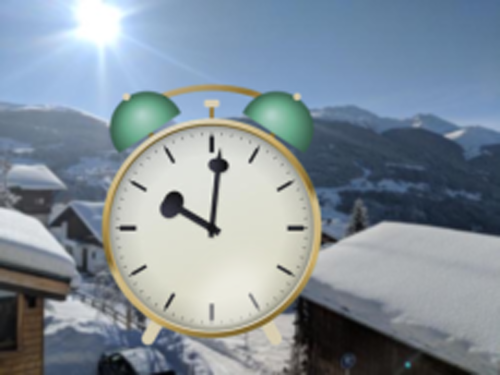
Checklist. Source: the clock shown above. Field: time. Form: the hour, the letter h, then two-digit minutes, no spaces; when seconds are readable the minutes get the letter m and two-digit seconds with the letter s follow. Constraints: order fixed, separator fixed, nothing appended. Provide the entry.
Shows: 10h01
